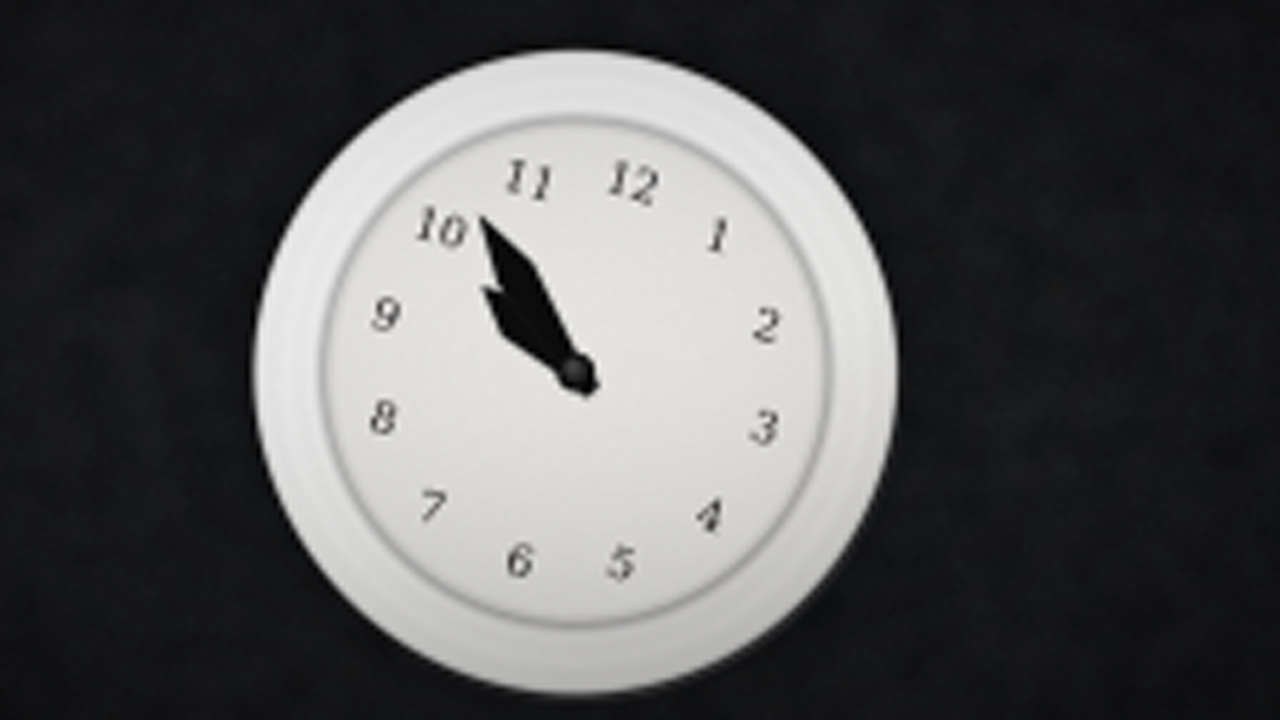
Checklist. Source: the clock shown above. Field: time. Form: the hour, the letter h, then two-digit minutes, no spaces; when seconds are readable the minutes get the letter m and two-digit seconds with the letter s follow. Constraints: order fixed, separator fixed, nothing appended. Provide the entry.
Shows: 9h52
